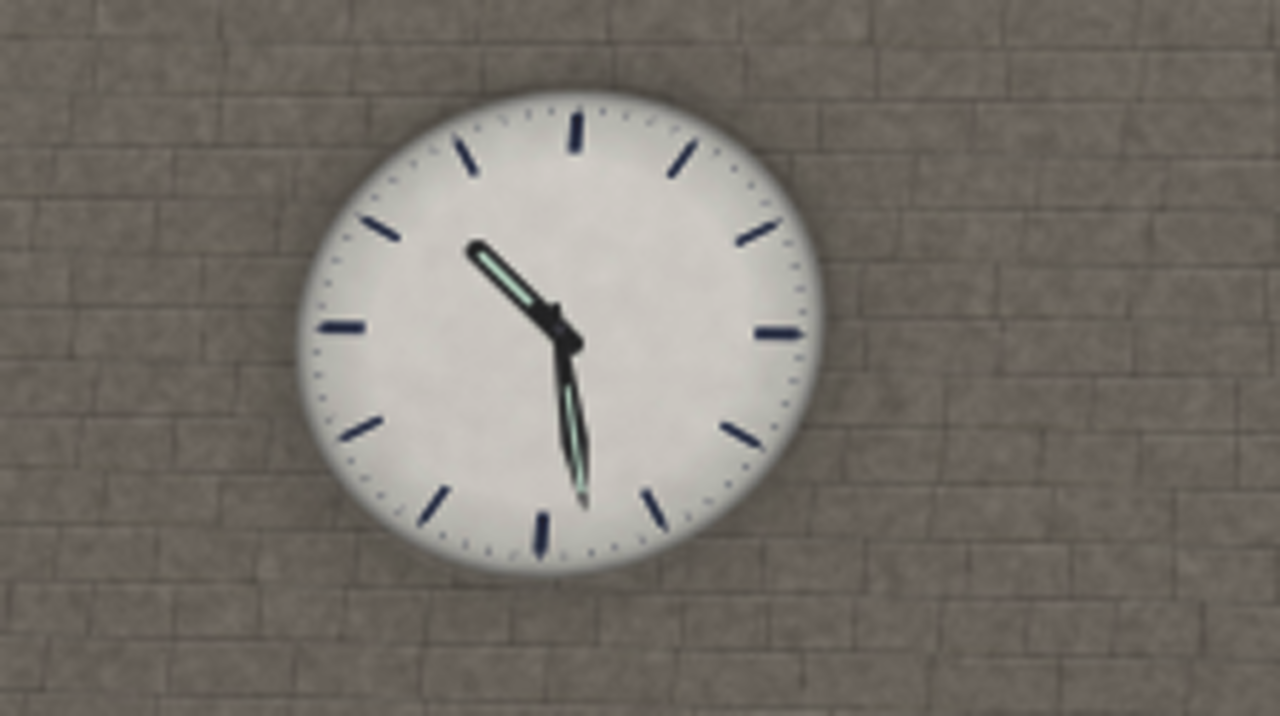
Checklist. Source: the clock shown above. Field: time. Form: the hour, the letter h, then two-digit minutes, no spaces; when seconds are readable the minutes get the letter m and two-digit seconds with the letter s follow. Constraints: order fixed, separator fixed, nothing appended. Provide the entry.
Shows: 10h28
